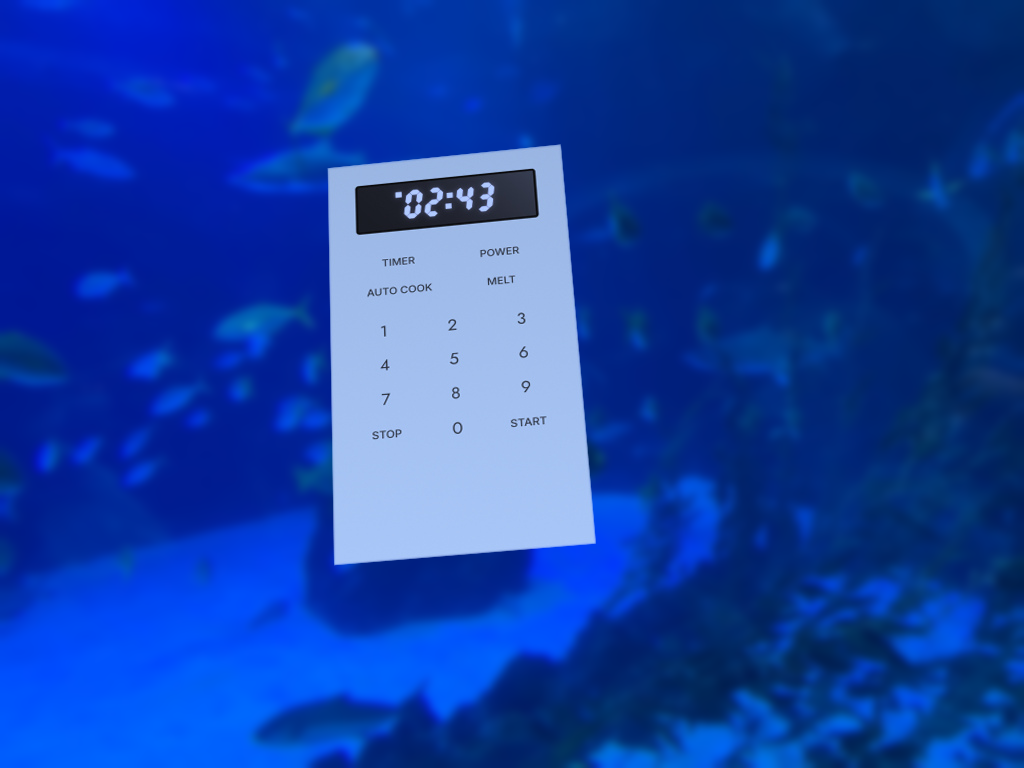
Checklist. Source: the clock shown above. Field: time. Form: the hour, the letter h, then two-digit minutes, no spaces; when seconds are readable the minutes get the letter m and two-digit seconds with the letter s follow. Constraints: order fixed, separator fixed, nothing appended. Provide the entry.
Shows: 2h43
